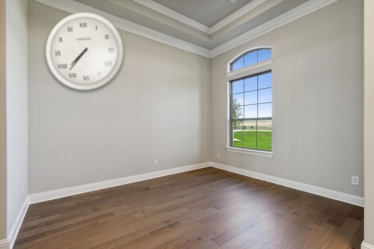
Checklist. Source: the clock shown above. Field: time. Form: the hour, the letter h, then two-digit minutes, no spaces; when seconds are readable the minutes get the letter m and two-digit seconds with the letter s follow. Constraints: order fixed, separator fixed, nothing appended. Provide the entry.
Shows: 7h37
